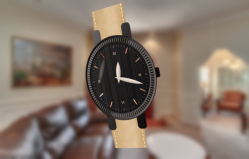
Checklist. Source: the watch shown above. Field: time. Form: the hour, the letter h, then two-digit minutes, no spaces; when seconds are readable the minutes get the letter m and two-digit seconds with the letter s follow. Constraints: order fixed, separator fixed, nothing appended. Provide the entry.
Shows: 12h18
